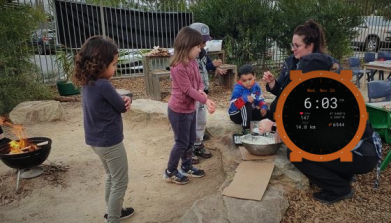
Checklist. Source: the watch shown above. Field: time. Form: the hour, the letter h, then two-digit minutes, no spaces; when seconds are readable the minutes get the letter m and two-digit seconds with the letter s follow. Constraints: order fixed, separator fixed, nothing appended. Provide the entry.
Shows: 6h03
